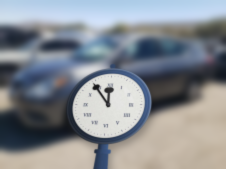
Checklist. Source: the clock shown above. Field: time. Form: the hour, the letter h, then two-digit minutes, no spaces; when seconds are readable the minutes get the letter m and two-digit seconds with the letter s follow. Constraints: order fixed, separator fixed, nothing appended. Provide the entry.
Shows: 11h54
